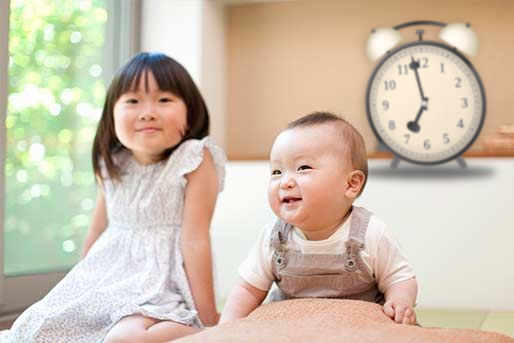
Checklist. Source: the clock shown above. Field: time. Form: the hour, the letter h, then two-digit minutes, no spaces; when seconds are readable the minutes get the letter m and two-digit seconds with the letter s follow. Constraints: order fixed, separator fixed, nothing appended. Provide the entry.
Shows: 6h58
